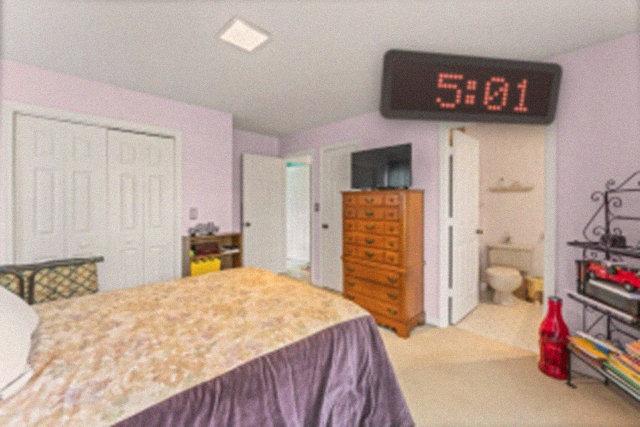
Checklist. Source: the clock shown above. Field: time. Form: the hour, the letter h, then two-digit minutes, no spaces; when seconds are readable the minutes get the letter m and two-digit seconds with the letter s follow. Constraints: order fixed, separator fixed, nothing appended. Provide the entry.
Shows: 5h01
